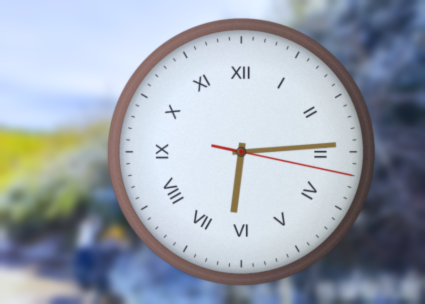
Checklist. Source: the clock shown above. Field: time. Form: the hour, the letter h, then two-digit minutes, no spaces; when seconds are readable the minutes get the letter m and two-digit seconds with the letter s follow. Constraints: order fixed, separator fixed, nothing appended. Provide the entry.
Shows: 6h14m17s
